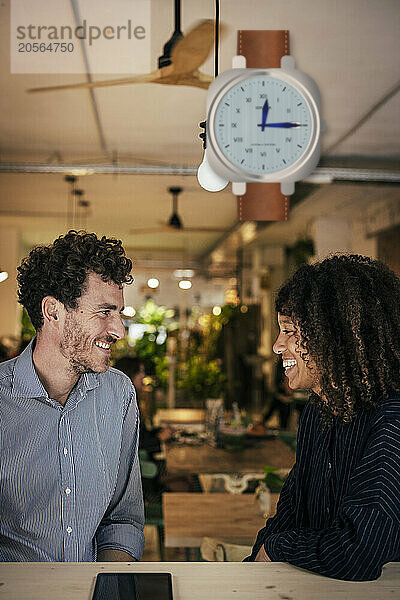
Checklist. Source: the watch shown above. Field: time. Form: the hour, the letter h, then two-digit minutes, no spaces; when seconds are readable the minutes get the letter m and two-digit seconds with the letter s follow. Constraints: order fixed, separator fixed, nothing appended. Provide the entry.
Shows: 12h15
